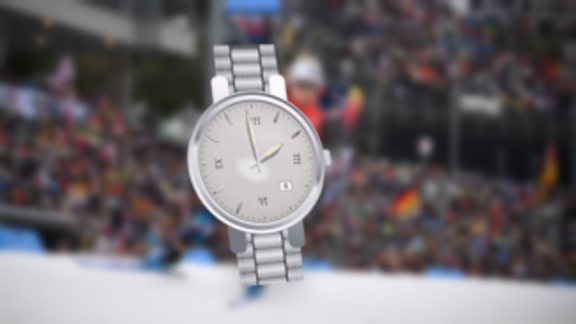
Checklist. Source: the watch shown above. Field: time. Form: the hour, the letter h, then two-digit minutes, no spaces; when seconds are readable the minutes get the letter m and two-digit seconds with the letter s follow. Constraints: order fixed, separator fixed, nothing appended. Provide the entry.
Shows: 1h59
